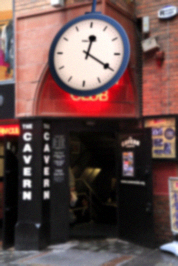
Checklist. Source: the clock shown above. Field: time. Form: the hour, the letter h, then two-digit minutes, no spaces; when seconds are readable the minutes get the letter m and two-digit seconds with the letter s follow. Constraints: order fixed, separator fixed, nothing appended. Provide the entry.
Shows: 12h20
